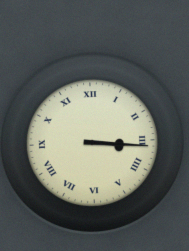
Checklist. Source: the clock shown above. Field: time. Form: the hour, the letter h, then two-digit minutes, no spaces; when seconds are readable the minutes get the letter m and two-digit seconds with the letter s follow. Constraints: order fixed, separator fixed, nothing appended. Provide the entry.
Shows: 3h16
